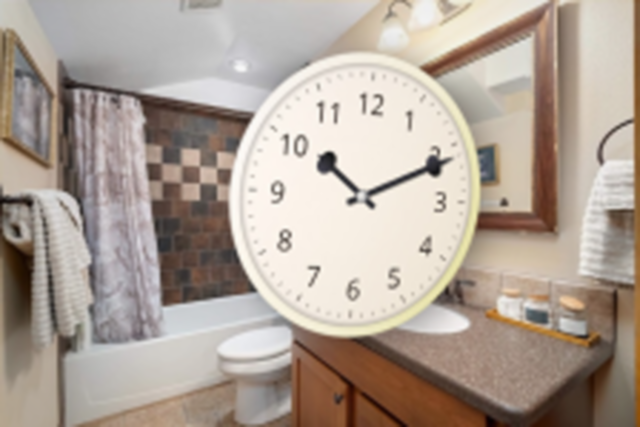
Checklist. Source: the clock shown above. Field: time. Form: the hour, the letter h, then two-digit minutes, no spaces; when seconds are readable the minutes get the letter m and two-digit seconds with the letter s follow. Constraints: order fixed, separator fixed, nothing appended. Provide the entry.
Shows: 10h11
